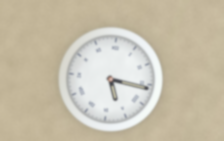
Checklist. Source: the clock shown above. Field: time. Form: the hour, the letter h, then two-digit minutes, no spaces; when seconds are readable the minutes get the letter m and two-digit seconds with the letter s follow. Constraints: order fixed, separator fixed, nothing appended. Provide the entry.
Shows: 5h16
